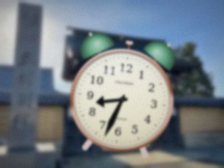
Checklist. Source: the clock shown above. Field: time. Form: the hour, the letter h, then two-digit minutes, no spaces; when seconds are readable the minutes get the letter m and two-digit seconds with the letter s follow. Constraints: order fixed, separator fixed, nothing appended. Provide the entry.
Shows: 8h33
